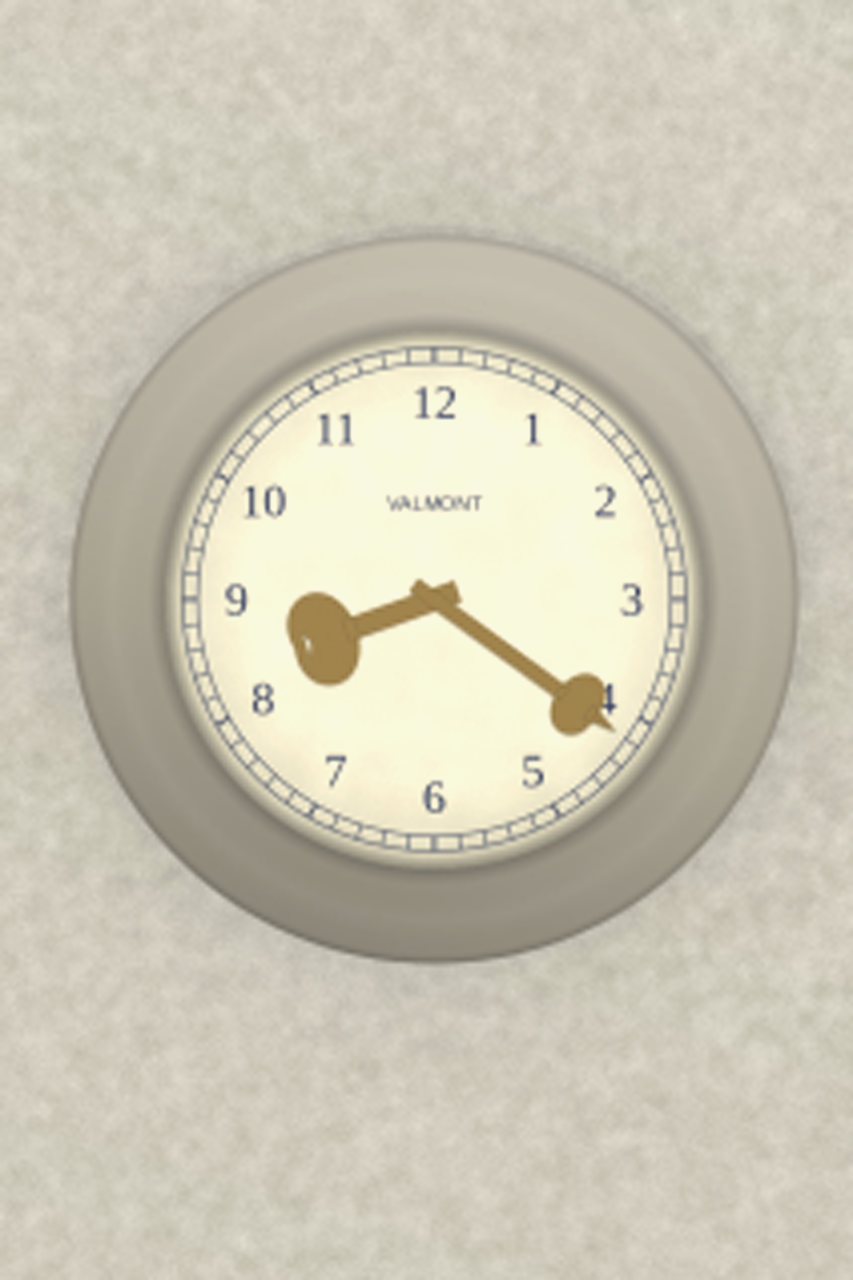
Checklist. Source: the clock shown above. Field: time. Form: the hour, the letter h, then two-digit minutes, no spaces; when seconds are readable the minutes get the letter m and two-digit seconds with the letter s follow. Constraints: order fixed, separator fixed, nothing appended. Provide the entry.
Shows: 8h21
